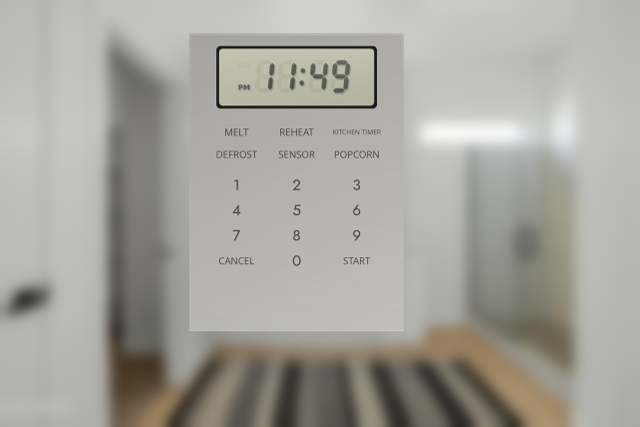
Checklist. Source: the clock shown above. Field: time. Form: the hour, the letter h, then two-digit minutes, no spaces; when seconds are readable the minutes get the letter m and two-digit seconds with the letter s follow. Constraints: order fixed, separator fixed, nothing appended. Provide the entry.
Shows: 11h49
